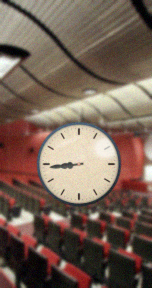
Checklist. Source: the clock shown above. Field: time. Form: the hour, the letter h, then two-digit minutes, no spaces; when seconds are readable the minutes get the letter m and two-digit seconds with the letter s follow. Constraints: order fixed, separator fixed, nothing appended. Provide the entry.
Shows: 8h44
